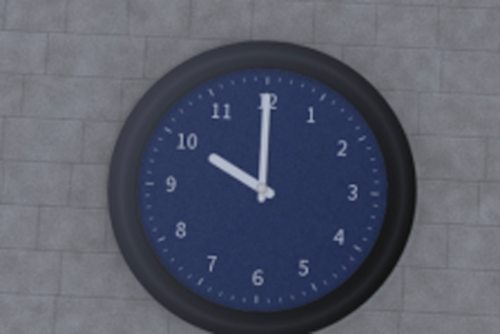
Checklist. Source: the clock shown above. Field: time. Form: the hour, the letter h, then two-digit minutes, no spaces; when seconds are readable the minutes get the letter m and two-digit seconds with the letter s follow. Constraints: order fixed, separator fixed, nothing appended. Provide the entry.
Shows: 10h00
